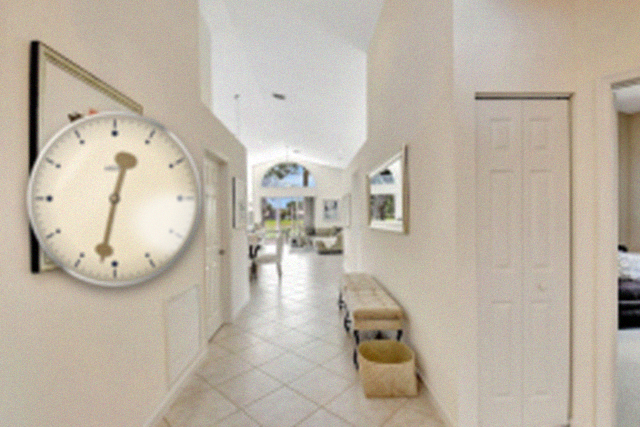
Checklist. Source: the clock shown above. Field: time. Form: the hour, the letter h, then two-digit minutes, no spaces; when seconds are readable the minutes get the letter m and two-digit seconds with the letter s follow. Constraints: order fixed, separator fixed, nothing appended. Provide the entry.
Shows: 12h32
